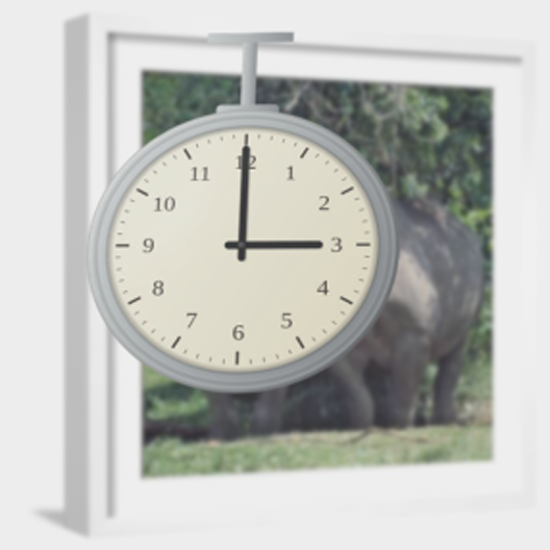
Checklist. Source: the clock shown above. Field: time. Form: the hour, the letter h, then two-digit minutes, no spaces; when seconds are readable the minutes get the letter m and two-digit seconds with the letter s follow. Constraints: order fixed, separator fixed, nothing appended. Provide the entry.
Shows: 3h00
